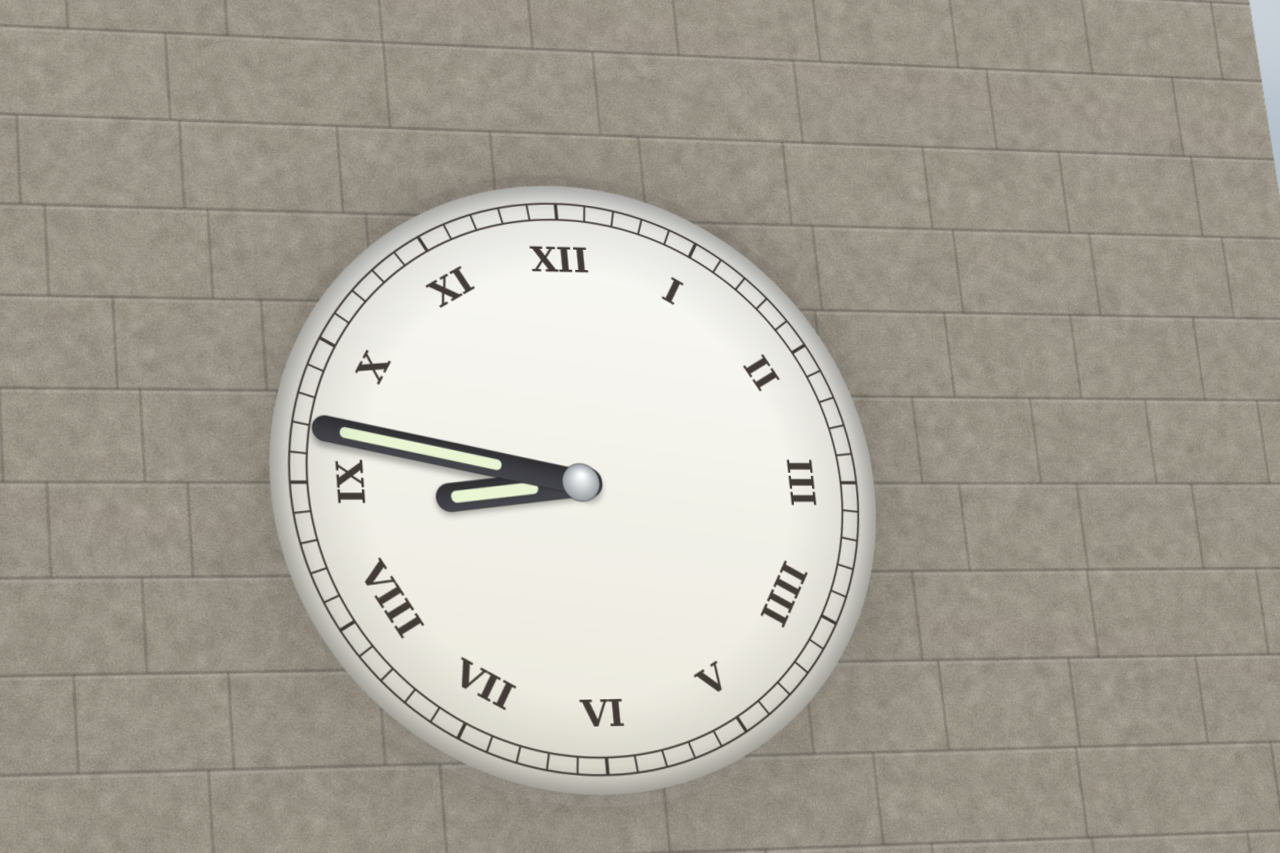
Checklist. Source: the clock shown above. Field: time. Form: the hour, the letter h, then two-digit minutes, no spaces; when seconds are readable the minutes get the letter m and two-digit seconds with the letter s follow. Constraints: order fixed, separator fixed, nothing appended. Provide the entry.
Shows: 8h47
